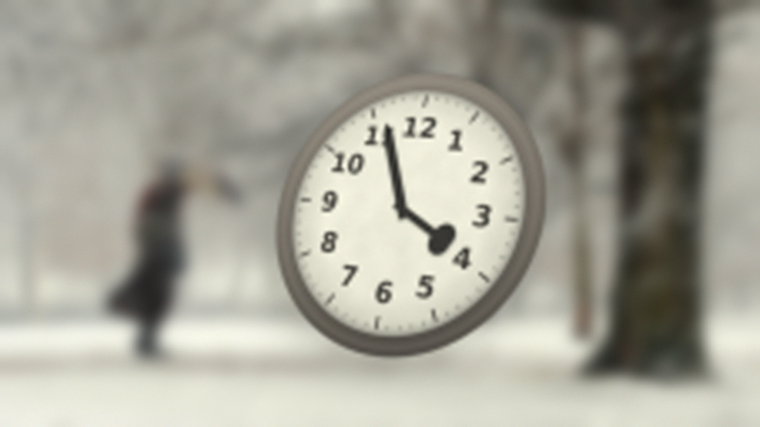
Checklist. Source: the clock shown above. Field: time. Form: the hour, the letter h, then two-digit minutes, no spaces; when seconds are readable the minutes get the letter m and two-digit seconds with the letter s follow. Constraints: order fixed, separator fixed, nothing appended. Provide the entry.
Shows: 3h56
